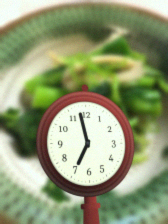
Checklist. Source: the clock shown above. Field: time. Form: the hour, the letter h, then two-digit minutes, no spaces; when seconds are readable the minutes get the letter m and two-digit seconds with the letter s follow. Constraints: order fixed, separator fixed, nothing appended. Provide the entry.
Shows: 6h58
